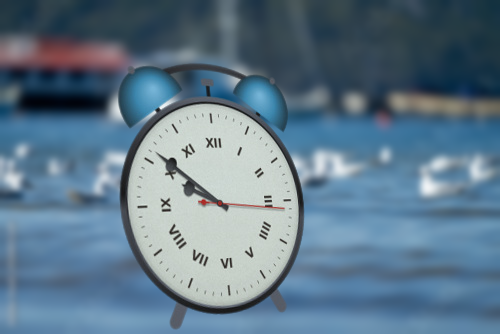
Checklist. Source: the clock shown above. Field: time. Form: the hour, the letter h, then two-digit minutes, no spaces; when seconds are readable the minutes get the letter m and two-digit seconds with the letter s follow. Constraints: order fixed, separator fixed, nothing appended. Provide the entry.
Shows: 9h51m16s
